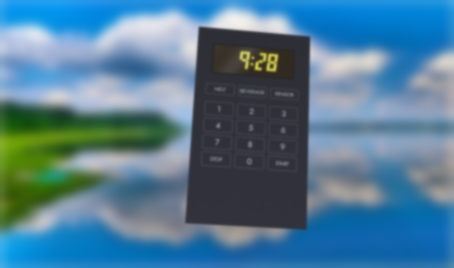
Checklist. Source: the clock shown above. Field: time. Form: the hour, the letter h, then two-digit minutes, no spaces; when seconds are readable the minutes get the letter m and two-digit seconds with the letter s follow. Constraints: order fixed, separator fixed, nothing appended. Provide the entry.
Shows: 9h28
